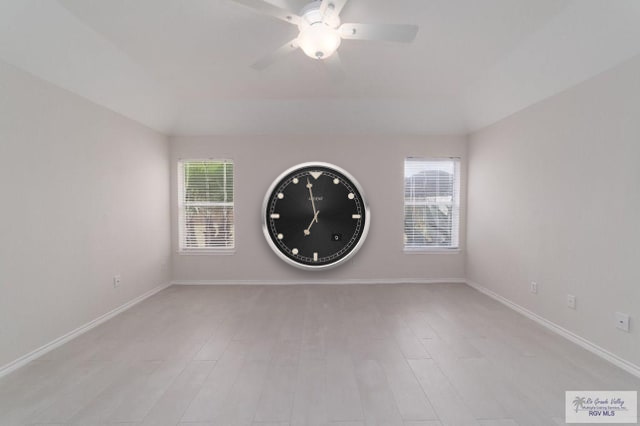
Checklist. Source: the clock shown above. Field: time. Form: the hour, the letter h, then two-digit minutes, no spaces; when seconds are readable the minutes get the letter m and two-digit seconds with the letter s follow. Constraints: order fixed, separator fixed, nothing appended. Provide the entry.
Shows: 6h58
